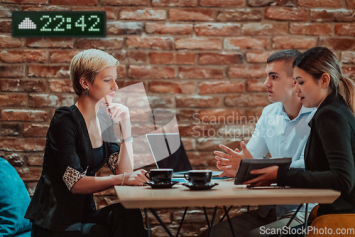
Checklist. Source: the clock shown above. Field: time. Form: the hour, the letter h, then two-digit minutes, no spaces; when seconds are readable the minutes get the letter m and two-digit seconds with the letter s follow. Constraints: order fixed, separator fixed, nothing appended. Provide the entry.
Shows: 22h42
